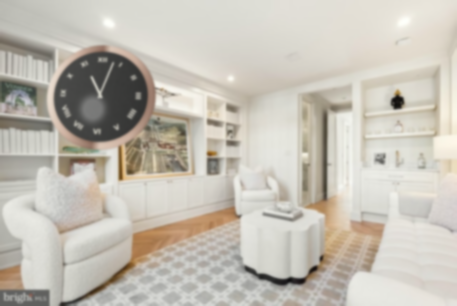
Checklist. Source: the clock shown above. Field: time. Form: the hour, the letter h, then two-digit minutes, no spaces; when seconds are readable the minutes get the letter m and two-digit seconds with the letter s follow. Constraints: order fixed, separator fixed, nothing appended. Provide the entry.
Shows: 11h03
